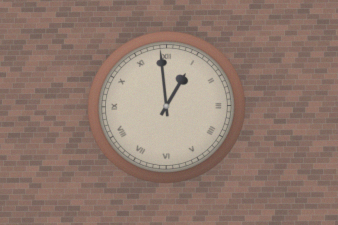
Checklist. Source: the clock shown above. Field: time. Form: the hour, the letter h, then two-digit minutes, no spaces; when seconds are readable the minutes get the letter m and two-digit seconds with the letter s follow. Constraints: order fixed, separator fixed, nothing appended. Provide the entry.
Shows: 12h59
